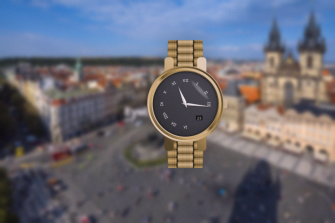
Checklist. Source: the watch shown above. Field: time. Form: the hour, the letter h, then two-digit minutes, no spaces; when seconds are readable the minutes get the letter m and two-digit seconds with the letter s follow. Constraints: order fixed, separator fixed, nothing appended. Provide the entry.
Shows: 11h16
